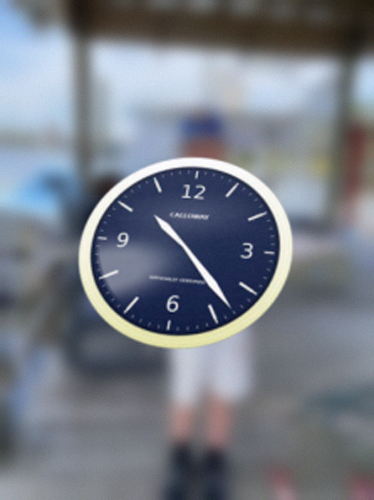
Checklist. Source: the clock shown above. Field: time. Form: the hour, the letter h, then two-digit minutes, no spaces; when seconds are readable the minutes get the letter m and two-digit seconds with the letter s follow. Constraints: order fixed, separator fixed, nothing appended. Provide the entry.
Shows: 10h23
